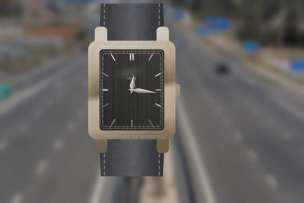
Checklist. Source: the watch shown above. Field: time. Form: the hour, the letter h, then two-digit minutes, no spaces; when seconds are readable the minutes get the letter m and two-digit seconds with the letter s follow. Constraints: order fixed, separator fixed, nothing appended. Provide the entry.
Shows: 12h16
